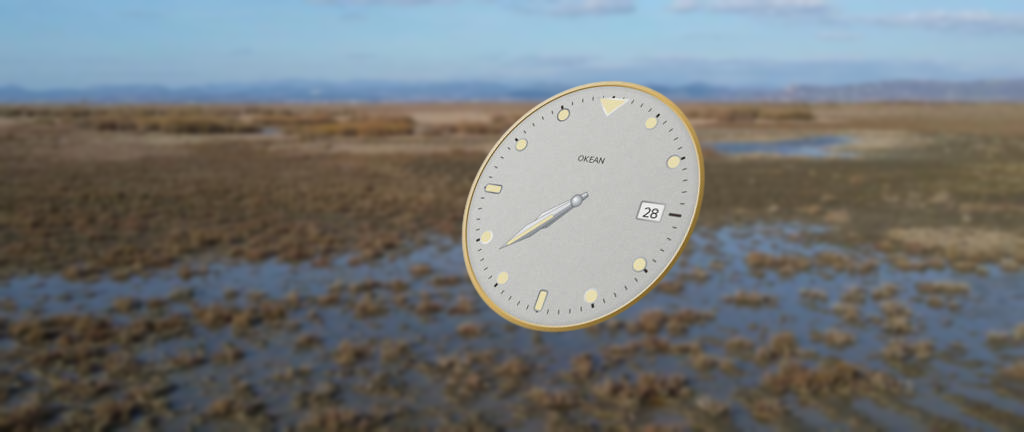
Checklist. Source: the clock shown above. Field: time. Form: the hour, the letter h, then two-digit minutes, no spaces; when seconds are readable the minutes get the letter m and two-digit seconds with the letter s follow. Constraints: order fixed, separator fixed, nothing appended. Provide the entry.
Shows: 7h38
